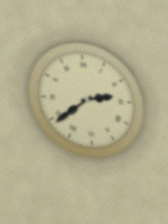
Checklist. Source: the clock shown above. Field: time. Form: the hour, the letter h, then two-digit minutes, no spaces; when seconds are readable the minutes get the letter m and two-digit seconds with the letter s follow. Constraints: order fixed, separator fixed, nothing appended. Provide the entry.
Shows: 2h39
